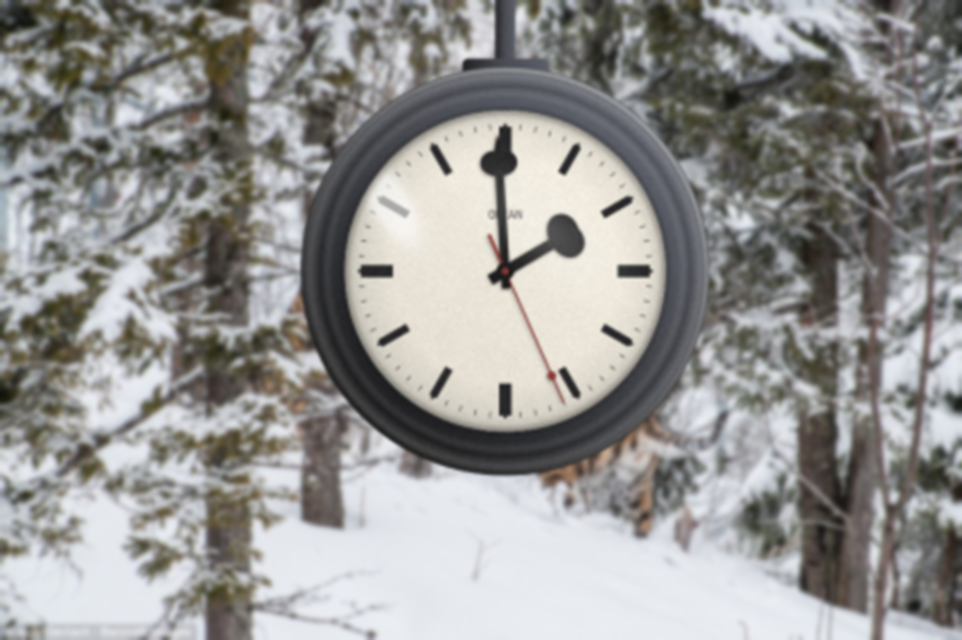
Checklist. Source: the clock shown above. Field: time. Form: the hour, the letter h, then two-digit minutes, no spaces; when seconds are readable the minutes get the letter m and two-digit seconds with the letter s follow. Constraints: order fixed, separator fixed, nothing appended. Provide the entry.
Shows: 1h59m26s
